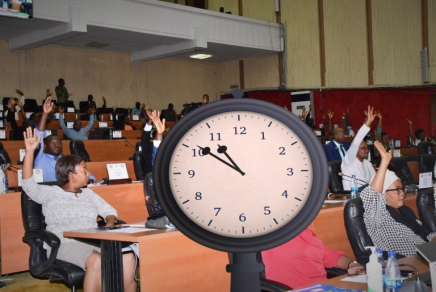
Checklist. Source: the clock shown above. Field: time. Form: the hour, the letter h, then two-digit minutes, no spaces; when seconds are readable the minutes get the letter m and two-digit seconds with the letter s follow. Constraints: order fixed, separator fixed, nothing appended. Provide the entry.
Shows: 10h51
